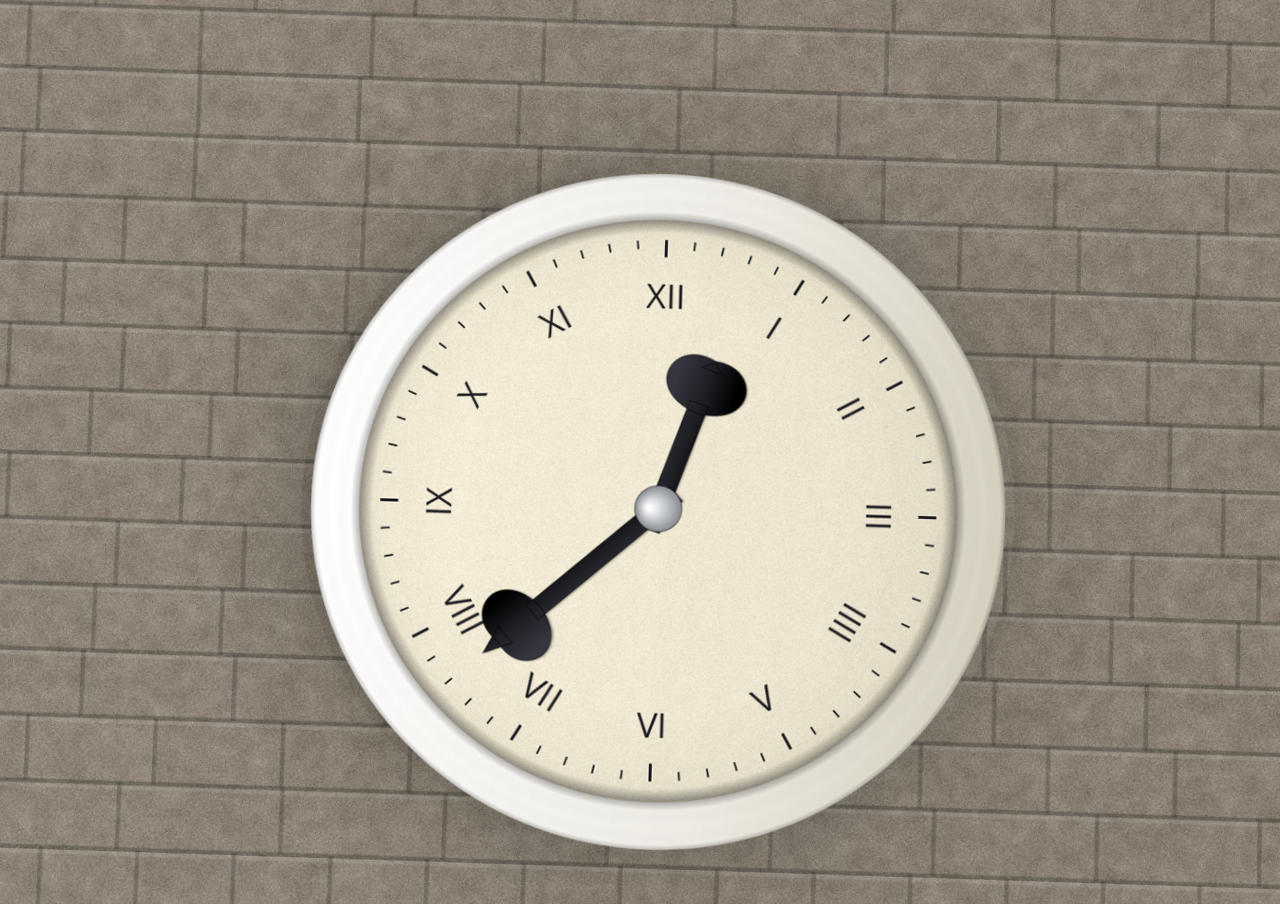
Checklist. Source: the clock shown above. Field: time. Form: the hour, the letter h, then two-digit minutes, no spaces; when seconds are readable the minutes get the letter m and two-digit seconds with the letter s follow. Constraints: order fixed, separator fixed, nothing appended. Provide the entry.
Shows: 12h38
